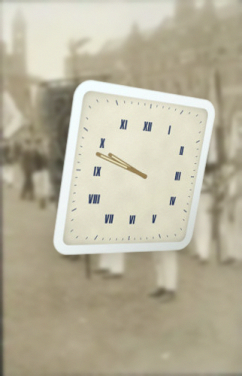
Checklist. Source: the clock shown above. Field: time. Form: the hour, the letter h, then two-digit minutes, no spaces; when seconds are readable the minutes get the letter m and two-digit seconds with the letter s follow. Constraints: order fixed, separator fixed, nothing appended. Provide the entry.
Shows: 9h48
